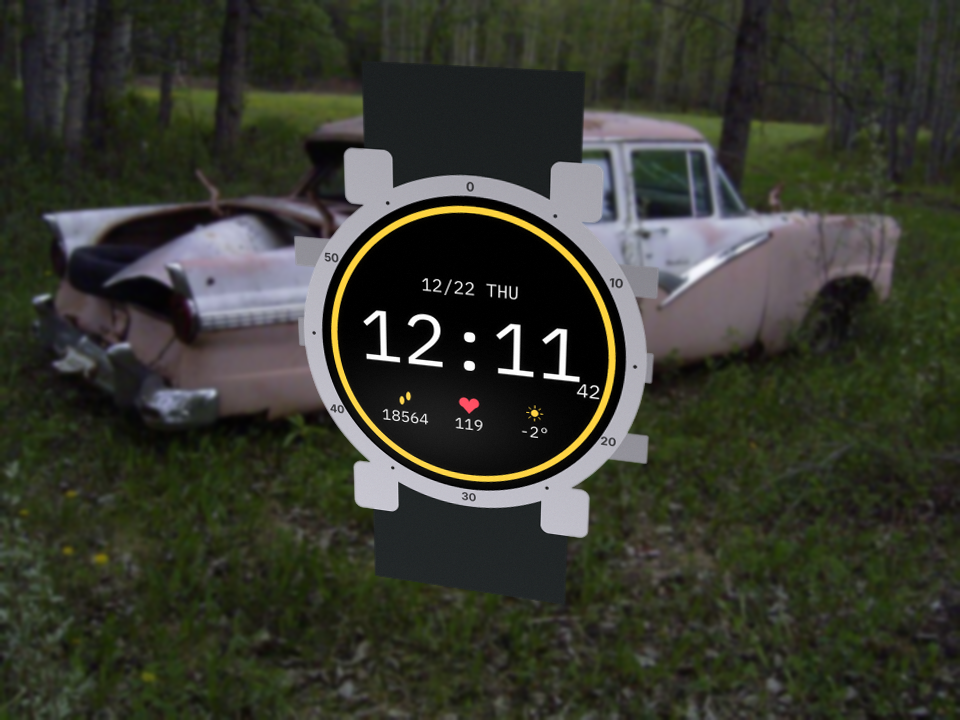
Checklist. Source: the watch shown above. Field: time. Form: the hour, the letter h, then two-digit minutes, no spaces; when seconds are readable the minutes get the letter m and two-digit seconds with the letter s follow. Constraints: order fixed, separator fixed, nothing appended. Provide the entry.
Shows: 12h11m42s
